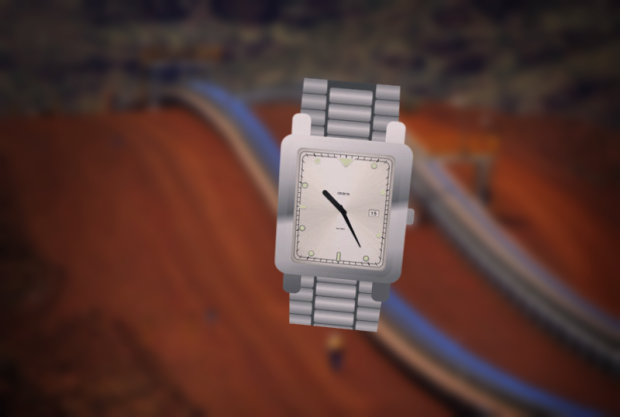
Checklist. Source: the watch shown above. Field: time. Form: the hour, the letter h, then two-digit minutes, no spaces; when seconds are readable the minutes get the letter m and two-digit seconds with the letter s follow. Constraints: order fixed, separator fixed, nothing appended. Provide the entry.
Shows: 10h25
